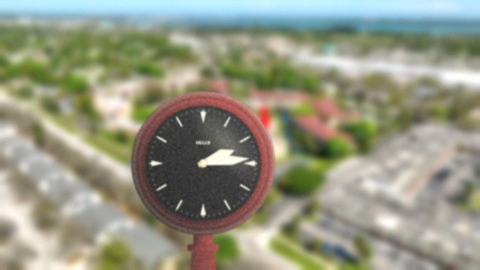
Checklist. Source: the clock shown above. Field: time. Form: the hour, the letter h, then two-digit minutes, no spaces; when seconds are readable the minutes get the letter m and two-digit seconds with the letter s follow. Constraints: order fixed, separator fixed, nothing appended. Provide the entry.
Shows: 2h14
